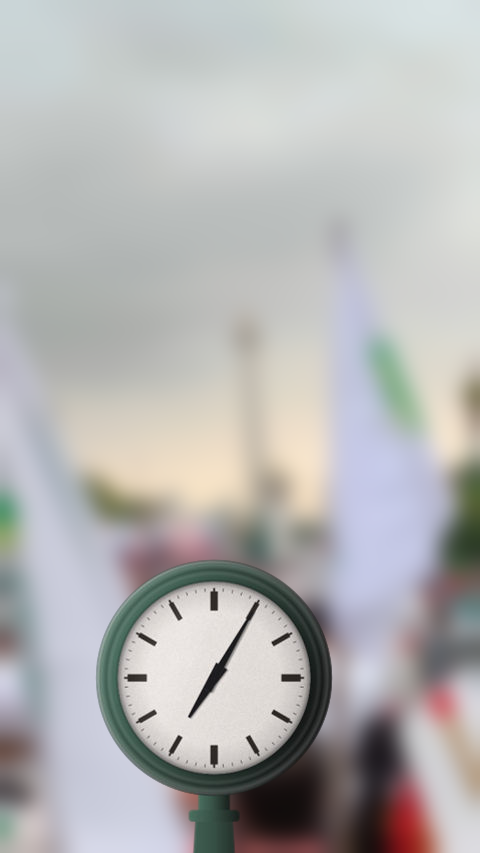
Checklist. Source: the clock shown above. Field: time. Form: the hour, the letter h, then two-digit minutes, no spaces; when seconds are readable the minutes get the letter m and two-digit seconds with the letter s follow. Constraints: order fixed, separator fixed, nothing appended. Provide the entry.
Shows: 7h05
